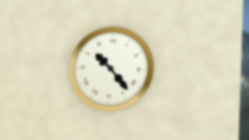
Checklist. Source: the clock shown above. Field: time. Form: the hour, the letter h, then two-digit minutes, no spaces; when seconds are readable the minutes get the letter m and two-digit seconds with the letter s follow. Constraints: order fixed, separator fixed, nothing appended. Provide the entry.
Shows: 10h23
